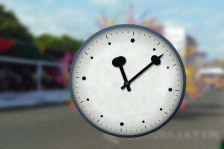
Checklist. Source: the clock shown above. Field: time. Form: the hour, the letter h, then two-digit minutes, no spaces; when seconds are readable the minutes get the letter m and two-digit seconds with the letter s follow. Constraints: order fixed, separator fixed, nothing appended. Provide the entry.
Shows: 11h07
